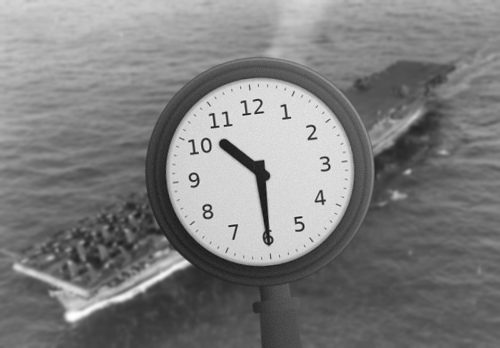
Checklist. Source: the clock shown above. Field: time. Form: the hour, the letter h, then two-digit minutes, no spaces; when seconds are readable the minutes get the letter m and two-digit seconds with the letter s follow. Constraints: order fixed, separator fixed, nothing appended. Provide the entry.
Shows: 10h30
